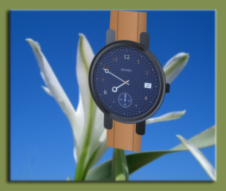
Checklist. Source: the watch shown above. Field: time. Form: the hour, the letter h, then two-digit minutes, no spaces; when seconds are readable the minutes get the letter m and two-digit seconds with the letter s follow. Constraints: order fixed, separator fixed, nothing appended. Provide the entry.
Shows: 7h49
